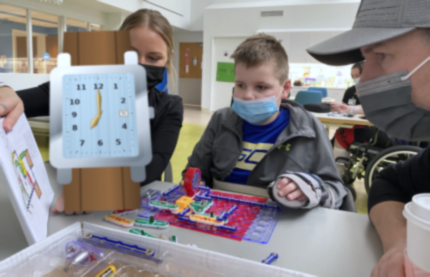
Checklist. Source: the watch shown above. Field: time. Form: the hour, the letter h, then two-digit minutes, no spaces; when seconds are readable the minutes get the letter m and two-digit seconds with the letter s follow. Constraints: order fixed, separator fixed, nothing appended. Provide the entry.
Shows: 7h00
